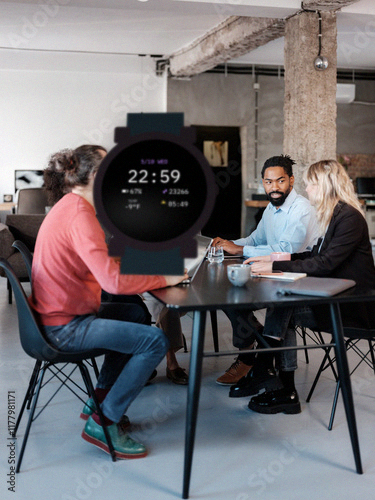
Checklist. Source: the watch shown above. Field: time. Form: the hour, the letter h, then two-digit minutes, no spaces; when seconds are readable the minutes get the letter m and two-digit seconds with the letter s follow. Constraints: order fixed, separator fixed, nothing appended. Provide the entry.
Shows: 22h59
